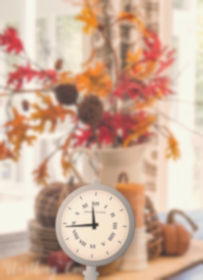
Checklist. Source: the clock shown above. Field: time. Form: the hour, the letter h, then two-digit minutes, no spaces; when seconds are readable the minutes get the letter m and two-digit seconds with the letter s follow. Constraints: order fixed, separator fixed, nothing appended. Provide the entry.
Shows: 11h44
